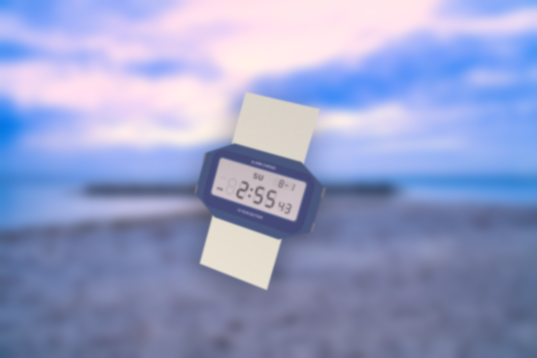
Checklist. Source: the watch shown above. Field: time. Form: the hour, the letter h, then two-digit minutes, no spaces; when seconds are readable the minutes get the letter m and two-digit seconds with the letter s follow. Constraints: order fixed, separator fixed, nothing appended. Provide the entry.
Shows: 2h55
